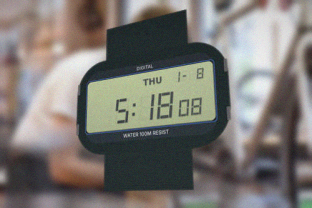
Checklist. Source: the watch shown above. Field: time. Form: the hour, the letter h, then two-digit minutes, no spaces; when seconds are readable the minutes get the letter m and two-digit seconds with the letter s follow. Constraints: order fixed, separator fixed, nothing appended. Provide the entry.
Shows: 5h18m08s
